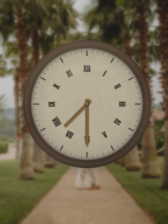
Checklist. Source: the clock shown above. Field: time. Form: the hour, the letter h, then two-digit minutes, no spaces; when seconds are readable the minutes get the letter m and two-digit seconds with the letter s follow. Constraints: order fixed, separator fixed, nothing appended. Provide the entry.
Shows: 7h30
